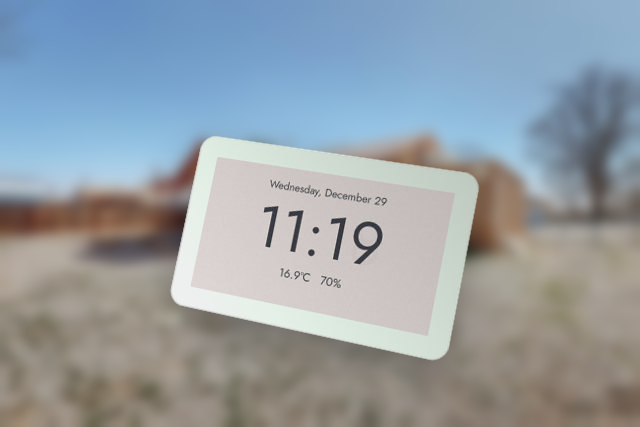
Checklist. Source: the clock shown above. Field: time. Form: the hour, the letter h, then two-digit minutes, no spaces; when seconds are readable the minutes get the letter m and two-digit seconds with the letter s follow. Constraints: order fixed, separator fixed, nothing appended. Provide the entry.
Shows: 11h19
